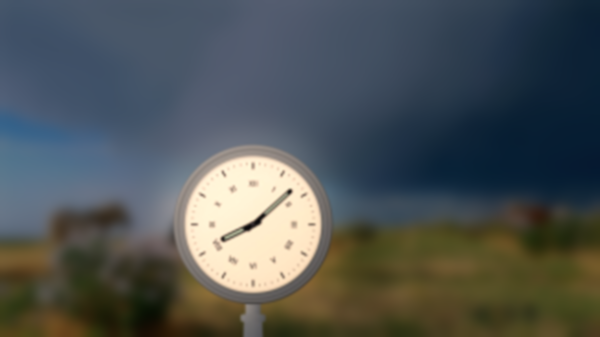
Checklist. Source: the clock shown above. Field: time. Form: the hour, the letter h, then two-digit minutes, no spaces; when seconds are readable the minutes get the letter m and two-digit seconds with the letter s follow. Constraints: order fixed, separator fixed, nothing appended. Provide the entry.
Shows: 8h08
